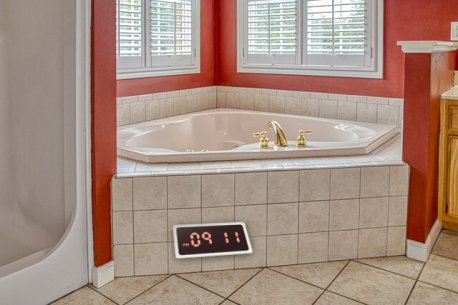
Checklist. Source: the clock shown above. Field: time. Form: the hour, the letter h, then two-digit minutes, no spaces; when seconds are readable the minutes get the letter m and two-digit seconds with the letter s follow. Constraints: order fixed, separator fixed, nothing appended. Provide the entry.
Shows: 9h11
